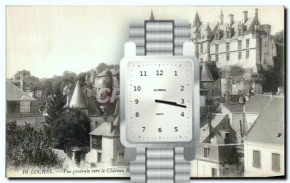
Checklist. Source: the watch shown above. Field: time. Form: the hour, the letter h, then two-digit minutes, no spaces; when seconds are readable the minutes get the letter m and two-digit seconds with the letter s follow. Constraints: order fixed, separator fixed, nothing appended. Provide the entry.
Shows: 3h17
